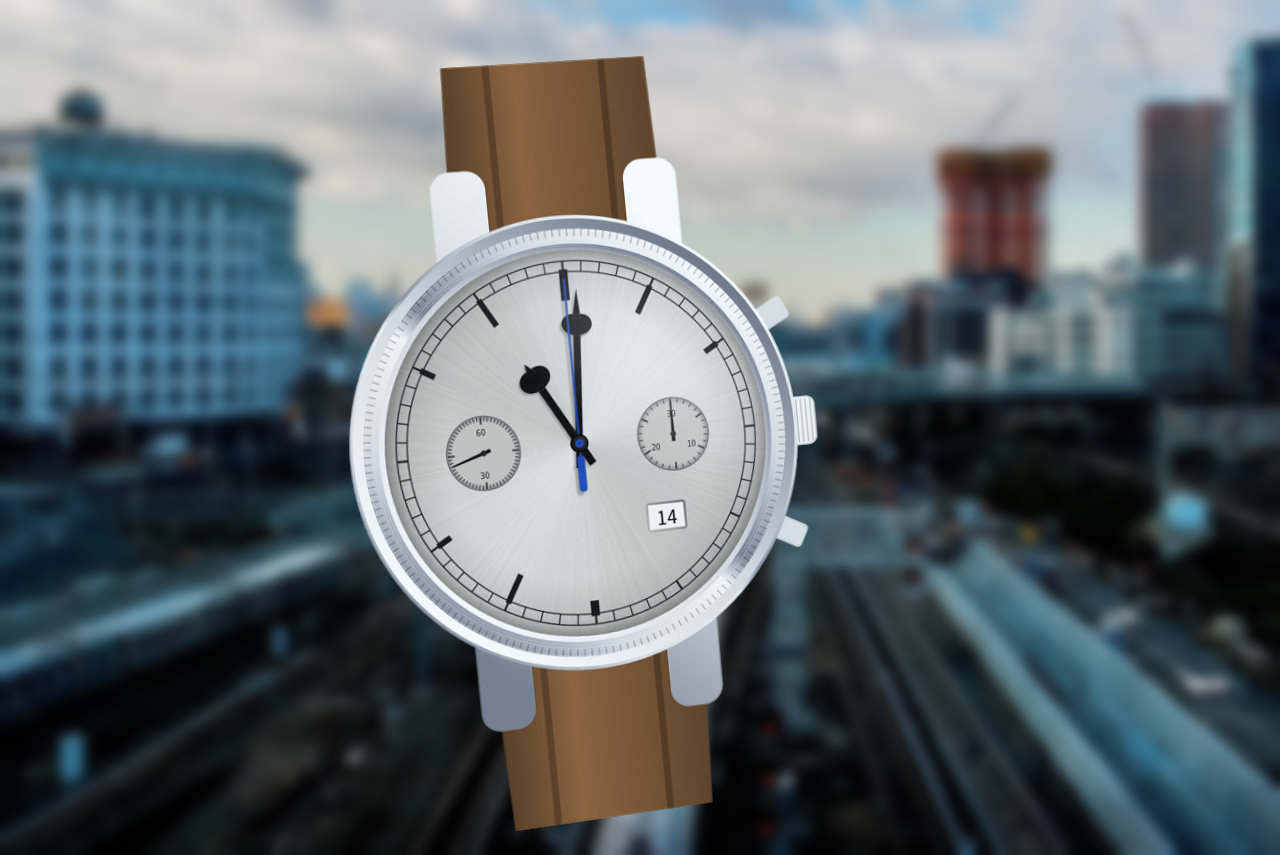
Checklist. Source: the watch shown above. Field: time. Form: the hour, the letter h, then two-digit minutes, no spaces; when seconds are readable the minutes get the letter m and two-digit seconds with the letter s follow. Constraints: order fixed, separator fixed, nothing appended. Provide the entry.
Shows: 11h00m42s
